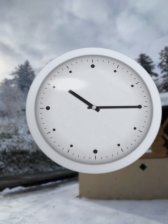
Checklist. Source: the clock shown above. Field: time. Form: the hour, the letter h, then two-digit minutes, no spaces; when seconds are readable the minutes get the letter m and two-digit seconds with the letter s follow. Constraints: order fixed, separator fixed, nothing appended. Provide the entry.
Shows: 10h15
